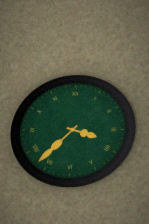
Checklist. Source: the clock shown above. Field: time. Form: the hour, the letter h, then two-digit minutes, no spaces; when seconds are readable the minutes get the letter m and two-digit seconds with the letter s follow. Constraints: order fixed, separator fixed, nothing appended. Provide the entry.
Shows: 3h37
